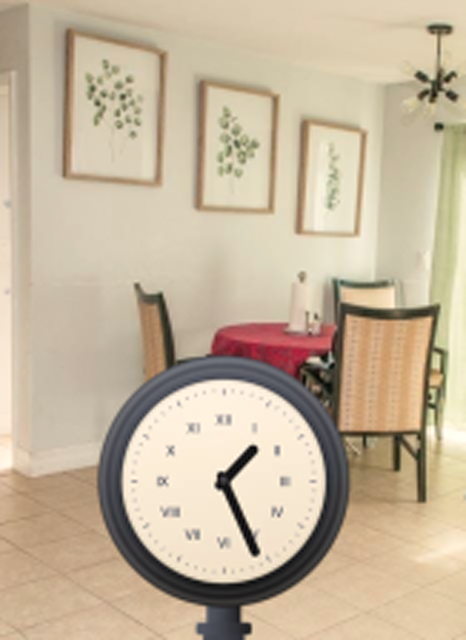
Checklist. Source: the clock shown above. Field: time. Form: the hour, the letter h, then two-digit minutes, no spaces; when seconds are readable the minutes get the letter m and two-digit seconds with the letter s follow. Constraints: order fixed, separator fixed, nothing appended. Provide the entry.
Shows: 1h26
